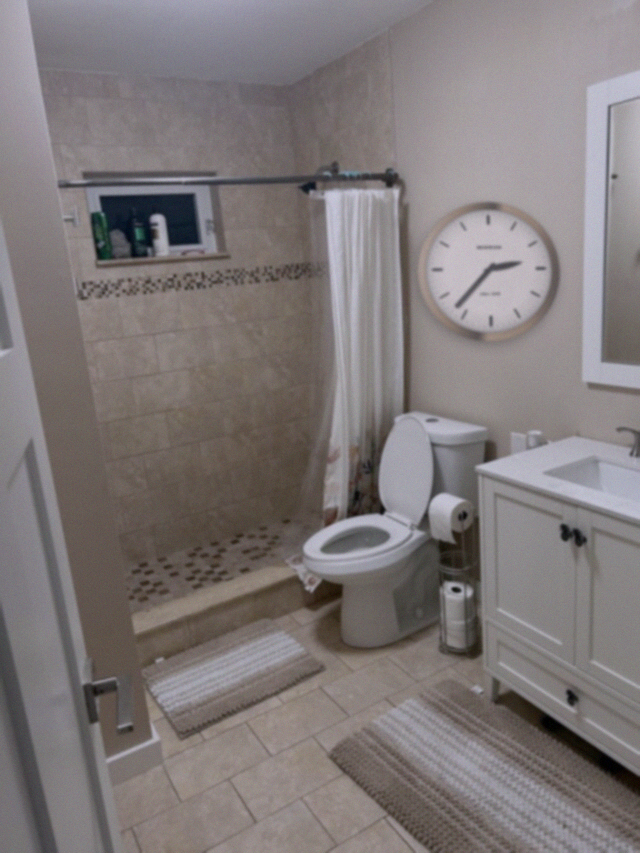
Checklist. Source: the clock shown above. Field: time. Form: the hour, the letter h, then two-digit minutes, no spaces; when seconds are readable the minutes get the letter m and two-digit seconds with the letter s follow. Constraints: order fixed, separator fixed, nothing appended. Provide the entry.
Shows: 2h37
